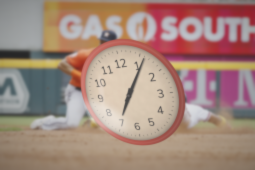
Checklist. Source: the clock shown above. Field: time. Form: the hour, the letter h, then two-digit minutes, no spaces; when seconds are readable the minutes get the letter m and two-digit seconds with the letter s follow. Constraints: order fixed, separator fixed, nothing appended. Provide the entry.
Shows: 7h06
